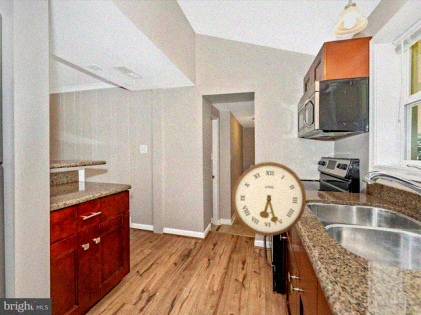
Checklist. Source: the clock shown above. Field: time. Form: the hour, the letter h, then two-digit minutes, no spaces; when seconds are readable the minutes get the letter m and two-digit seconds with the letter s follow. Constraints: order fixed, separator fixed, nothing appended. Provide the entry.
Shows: 6h27
